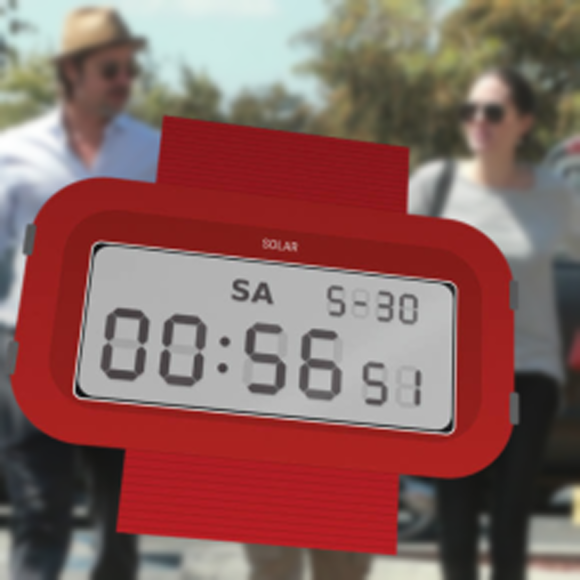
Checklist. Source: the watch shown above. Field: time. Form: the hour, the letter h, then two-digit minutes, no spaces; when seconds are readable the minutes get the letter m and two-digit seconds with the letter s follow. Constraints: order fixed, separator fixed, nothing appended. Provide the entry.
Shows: 0h56m51s
